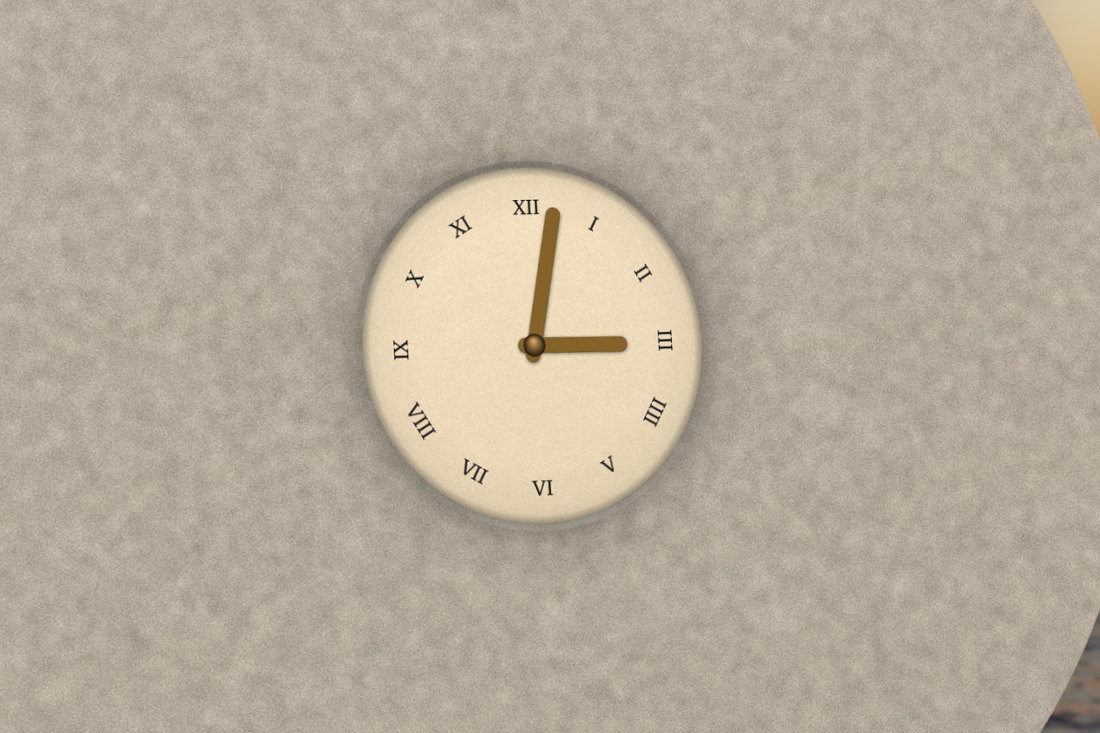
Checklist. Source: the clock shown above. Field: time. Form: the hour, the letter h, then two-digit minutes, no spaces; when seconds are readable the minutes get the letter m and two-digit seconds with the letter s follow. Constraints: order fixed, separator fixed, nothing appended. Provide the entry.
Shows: 3h02
